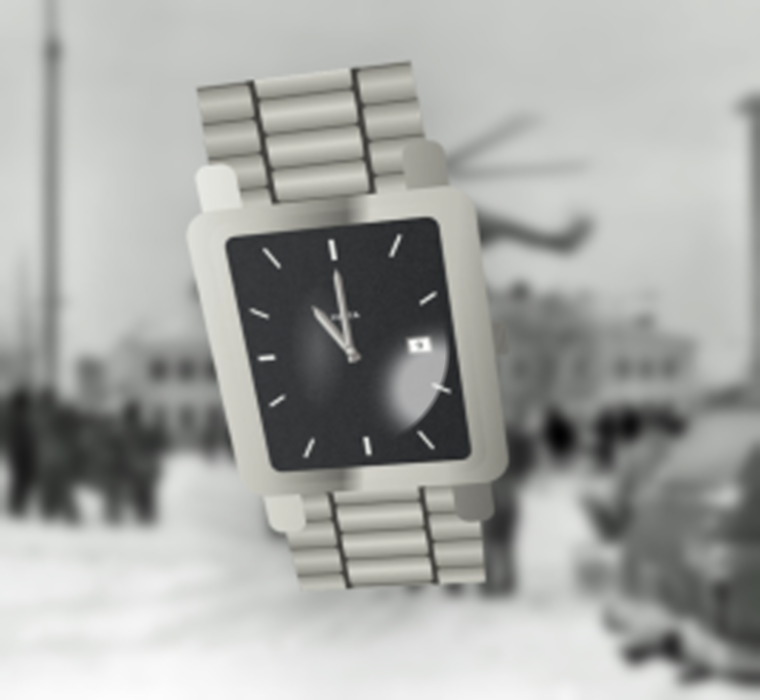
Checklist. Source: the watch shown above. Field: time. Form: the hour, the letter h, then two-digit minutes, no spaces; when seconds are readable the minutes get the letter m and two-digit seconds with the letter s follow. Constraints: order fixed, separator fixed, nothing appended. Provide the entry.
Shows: 11h00
